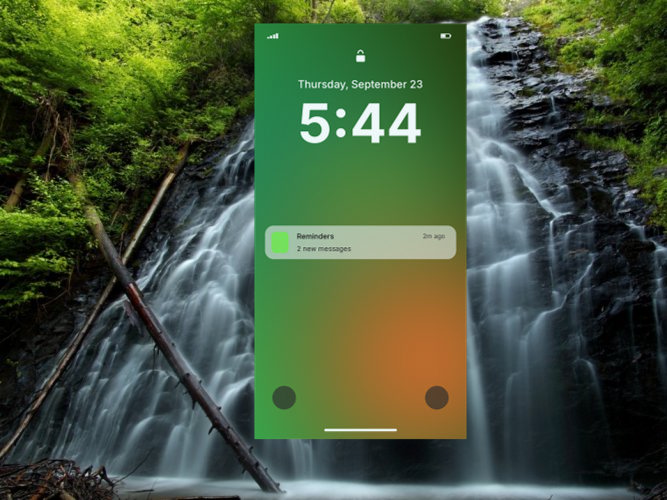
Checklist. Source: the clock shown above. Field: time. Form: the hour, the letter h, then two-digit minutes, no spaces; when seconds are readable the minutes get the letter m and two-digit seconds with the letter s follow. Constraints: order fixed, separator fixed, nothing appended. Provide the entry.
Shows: 5h44
